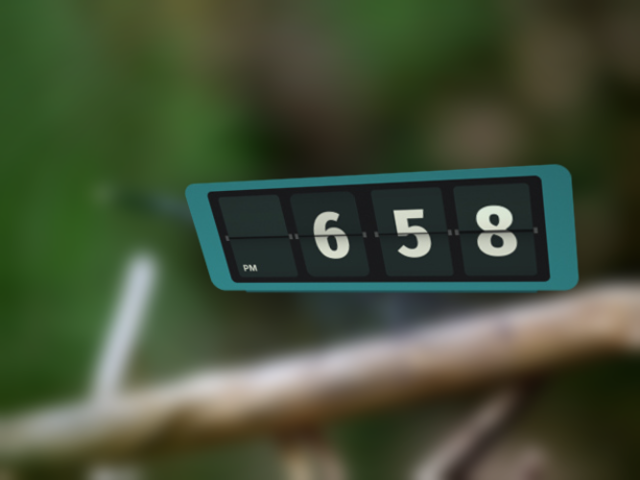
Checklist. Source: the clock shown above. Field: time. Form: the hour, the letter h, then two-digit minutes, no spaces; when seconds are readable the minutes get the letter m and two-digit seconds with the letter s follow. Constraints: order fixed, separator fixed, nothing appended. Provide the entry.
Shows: 6h58
